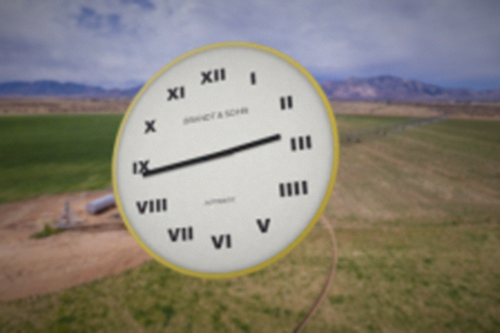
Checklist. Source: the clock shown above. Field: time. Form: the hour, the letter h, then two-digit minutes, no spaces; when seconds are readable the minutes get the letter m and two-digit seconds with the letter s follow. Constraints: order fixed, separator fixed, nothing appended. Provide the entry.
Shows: 2h44
